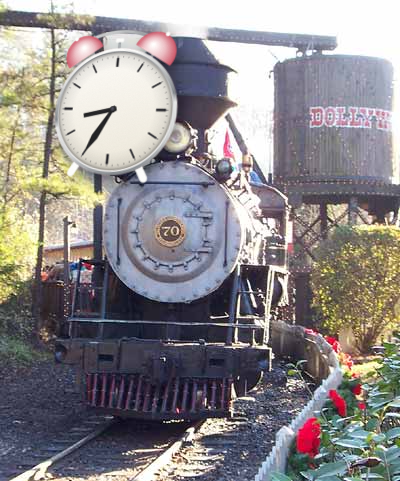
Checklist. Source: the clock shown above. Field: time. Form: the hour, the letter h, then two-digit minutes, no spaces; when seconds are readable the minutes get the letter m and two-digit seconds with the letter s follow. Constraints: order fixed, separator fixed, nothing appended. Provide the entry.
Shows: 8h35
